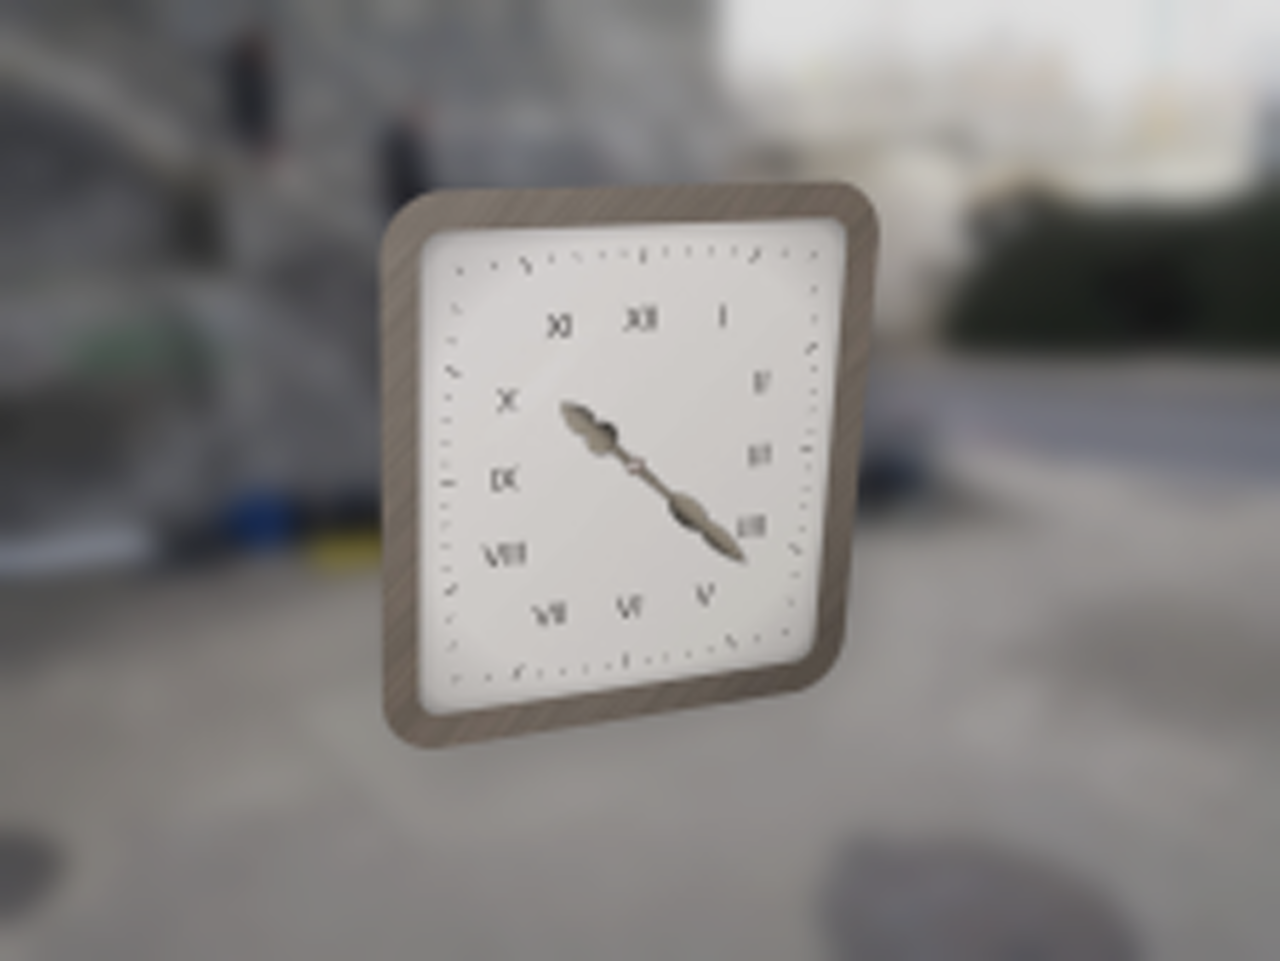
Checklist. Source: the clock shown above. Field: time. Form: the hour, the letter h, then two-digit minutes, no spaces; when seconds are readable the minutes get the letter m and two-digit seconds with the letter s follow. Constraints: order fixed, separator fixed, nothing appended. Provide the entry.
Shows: 10h22
